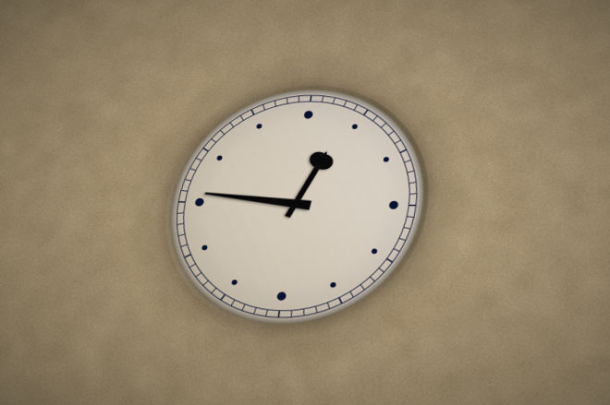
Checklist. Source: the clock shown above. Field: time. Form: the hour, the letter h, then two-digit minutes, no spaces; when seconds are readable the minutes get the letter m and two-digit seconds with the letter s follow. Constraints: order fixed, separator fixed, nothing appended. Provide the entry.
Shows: 12h46
